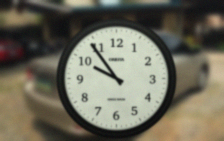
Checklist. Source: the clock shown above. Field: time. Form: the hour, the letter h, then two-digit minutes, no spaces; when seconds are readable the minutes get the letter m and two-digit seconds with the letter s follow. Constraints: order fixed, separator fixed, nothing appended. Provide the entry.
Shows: 9h54
